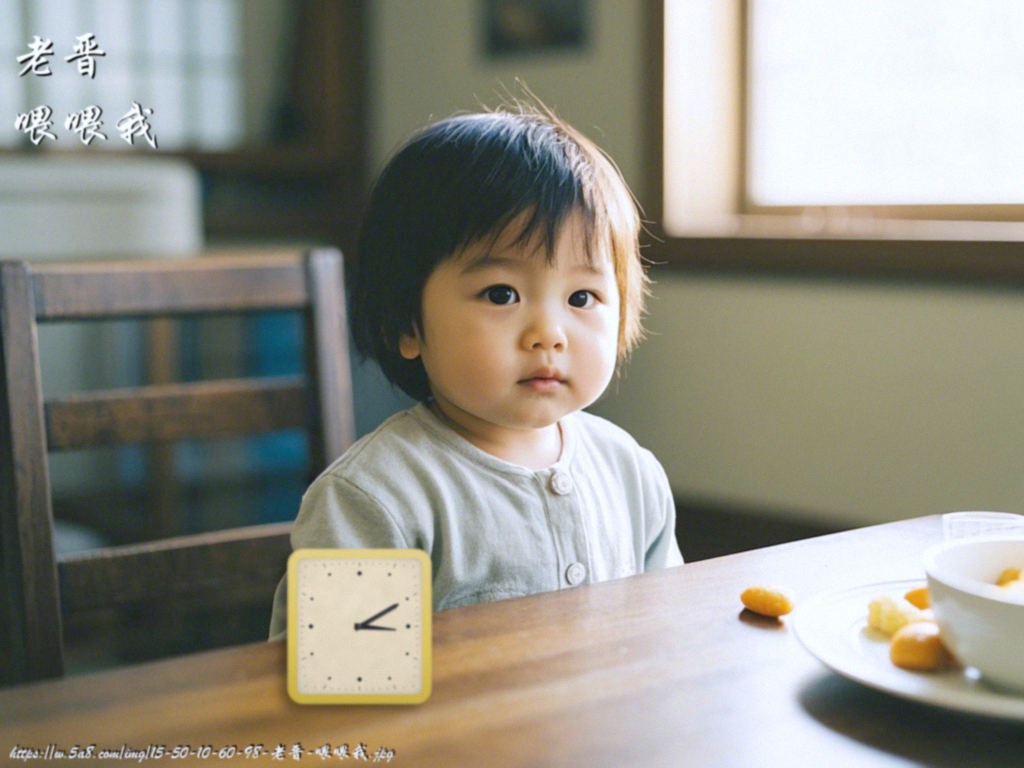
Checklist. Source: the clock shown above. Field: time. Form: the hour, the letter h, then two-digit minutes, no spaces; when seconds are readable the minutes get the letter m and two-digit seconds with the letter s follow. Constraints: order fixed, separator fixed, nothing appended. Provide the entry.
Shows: 3h10
